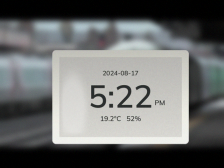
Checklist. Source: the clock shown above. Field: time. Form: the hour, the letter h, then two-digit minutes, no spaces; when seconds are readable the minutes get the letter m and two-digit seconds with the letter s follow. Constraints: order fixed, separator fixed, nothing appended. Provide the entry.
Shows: 5h22
